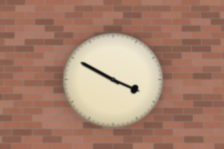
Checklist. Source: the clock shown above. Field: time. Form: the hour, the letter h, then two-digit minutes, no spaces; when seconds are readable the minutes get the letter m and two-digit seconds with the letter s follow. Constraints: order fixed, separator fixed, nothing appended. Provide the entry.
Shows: 3h50
